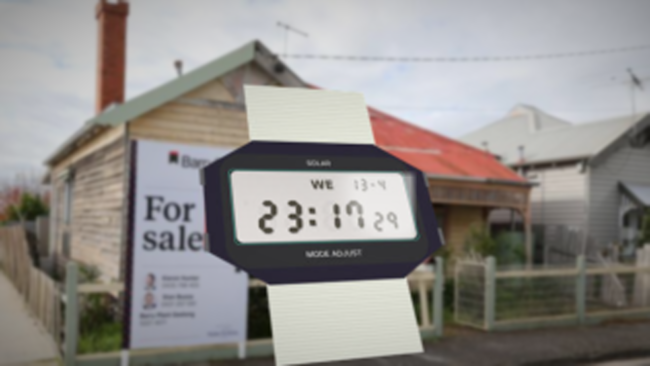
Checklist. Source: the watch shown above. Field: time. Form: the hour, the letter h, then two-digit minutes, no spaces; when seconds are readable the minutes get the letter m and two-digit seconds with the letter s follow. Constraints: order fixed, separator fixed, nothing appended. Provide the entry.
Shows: 23h17m29s
